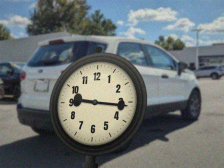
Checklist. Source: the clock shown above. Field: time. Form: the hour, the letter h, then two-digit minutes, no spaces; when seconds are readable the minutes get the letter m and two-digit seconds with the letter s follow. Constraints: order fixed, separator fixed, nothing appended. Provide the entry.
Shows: 9h16
